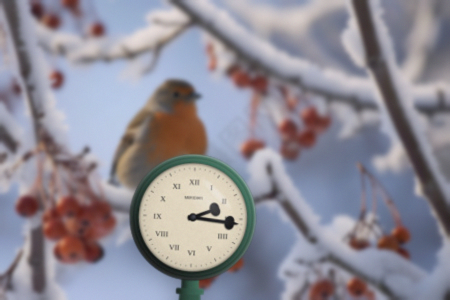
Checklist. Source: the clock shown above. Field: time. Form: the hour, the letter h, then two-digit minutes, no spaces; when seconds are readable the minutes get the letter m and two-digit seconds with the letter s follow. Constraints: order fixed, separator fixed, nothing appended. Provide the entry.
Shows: 2h16
